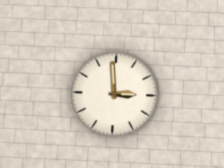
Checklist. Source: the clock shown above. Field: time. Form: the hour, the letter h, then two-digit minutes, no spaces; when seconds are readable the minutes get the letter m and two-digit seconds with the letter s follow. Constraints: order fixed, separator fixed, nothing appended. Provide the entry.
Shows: 2h59
